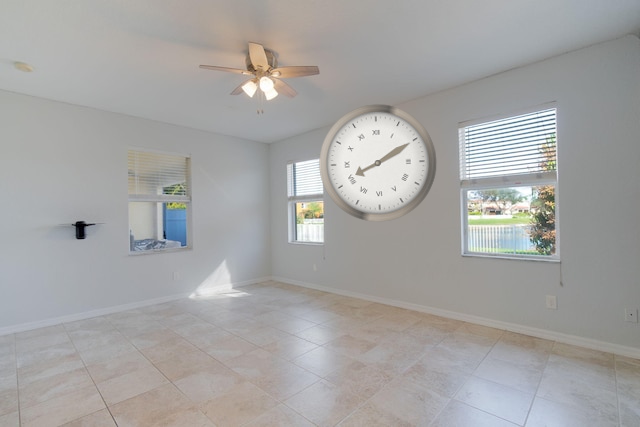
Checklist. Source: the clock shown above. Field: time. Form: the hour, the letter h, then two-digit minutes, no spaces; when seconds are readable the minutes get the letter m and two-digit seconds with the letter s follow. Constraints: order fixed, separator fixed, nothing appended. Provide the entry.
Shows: 8h10
